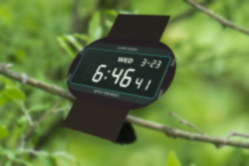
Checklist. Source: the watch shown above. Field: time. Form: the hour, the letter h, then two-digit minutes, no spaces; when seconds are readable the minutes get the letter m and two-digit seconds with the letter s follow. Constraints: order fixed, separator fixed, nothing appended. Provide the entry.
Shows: 6h46m41s
